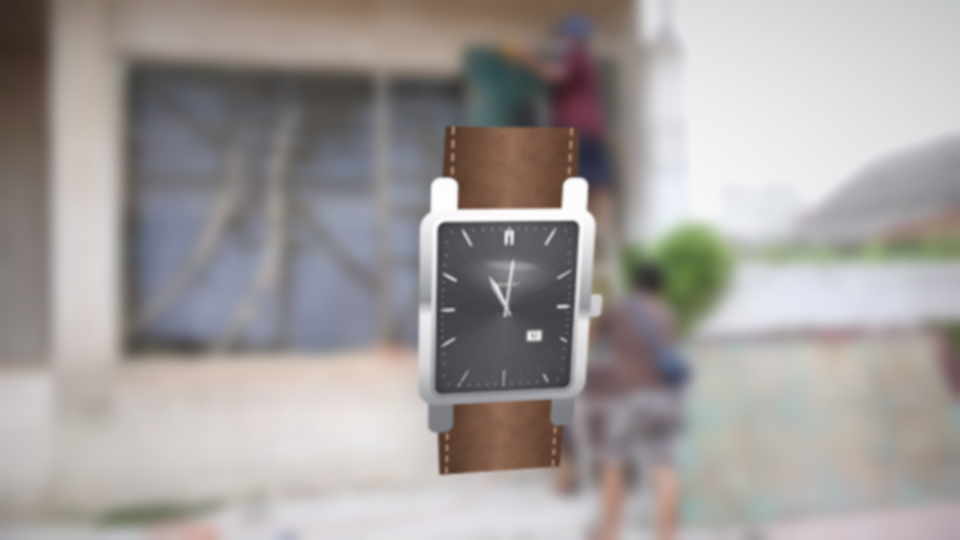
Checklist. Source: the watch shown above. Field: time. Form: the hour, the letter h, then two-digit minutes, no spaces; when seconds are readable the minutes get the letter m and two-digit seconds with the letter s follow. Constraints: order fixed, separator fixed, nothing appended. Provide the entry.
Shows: 11h01
